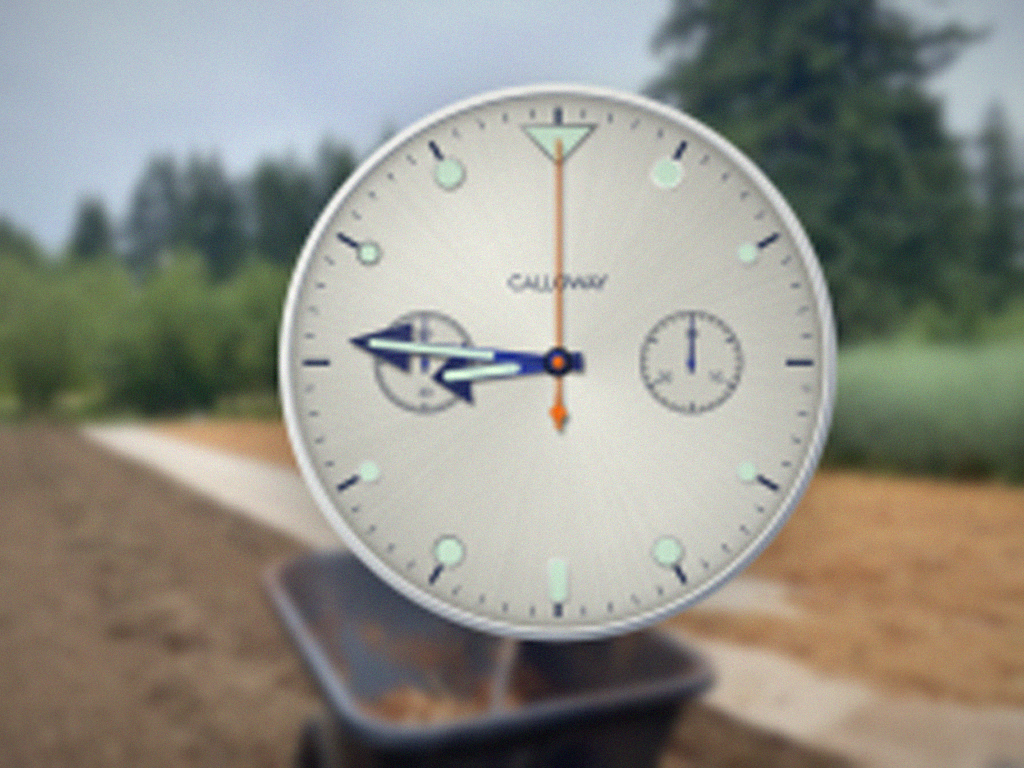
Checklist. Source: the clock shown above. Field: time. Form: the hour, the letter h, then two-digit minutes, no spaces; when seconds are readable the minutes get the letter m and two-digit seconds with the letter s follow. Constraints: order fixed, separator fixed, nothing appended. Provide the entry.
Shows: 8h46
